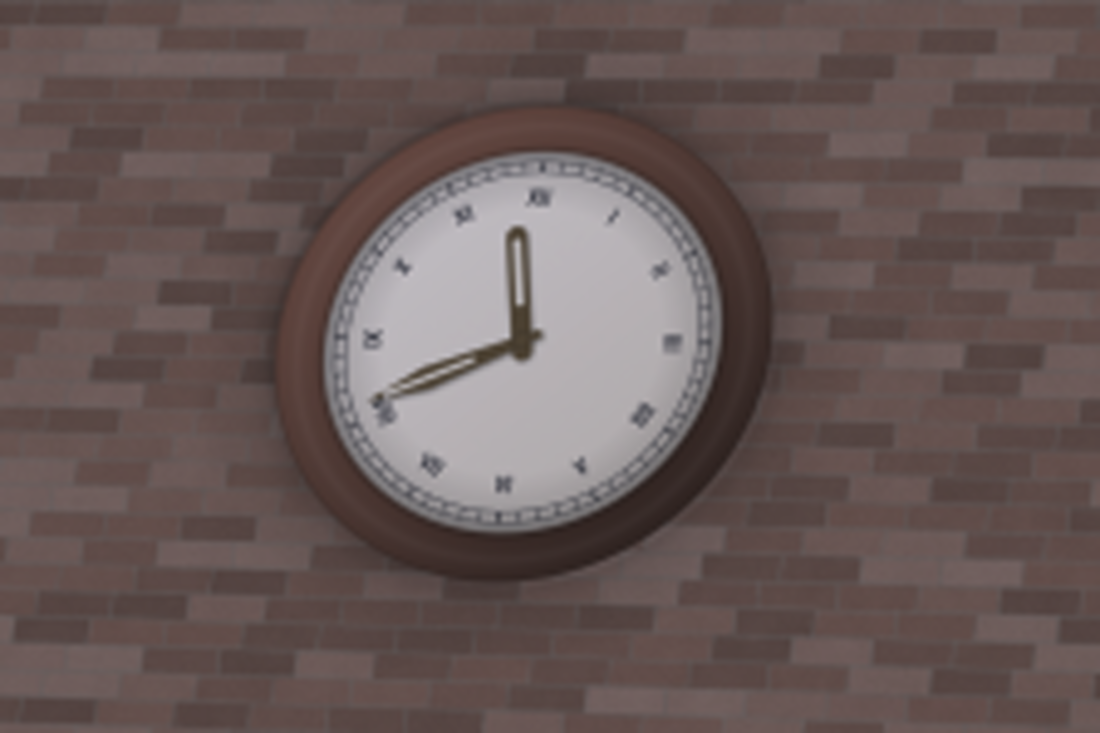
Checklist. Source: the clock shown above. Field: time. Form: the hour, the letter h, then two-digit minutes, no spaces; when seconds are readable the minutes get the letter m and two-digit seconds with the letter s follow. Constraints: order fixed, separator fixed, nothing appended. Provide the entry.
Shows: 11h41
